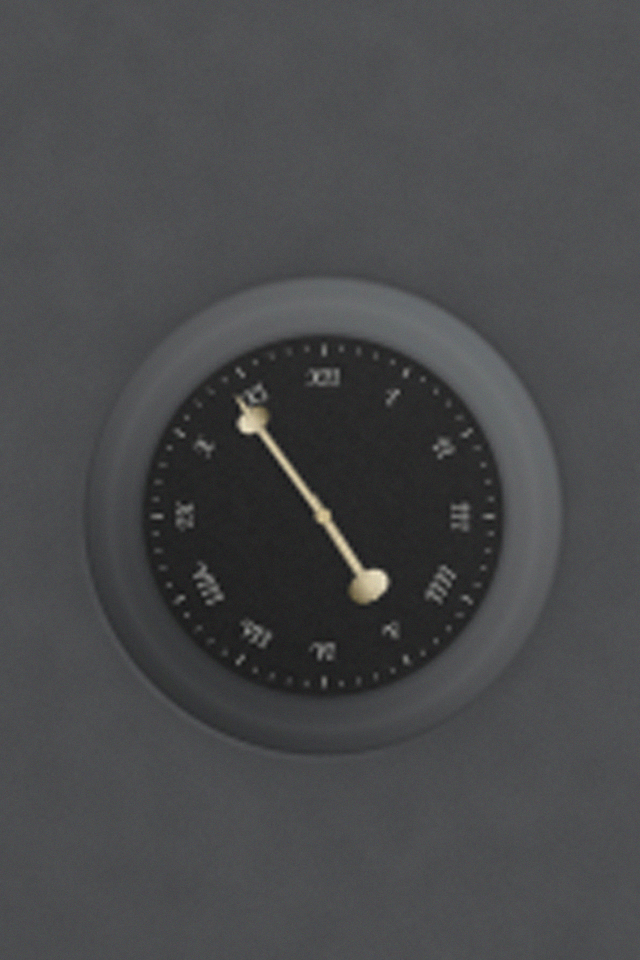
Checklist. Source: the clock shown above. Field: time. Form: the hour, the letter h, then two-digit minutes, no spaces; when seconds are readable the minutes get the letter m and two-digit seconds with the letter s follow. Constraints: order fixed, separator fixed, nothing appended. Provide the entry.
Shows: 4h54
